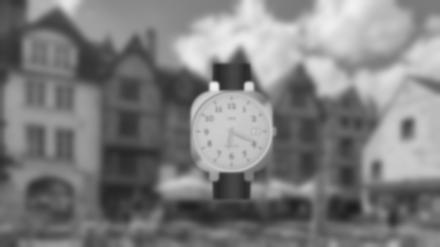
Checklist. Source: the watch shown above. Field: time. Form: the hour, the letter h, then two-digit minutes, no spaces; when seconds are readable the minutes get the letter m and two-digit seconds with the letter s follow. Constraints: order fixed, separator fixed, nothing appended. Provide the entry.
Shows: 6h19
